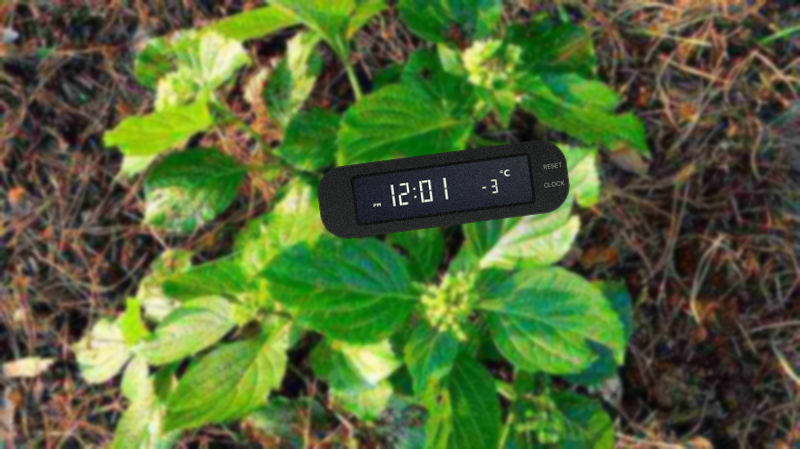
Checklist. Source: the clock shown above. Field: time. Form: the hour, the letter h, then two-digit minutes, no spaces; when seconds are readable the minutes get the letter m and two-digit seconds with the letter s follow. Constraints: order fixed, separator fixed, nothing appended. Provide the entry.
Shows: 12h01
